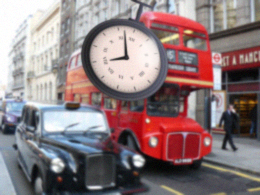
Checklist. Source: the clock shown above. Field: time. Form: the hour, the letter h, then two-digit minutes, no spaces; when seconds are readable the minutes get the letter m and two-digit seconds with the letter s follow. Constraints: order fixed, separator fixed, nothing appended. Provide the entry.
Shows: 7h57
